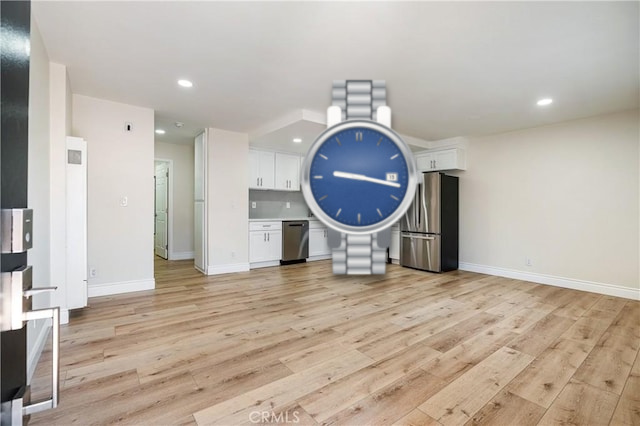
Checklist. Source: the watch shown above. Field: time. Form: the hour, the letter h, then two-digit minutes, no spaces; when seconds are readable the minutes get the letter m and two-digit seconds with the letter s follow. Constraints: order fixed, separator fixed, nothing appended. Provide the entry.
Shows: 9h17
